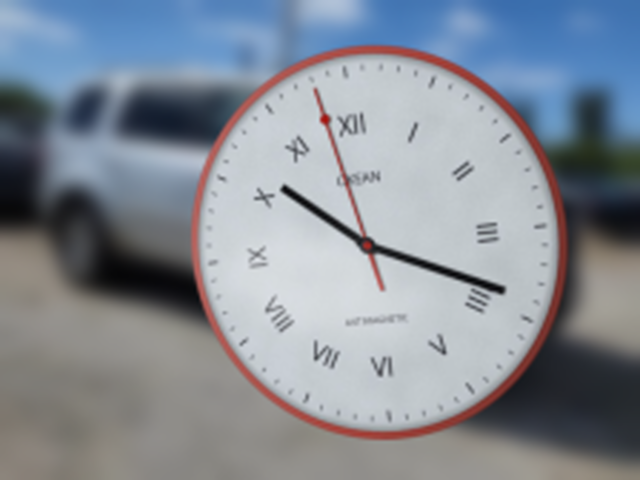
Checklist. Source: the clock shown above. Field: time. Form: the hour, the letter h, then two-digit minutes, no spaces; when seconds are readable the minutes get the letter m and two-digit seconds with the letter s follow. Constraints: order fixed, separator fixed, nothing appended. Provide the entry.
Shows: 10h18m58s
